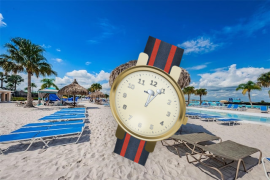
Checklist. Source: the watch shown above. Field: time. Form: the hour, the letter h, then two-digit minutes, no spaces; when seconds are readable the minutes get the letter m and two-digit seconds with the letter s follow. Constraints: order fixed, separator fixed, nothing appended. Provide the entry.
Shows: 12h04
